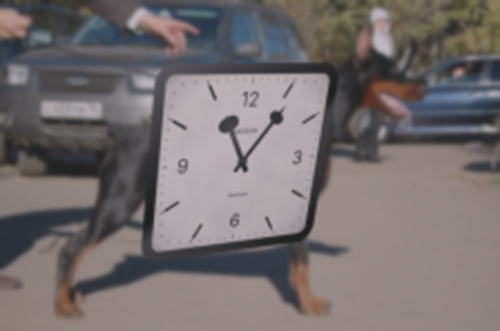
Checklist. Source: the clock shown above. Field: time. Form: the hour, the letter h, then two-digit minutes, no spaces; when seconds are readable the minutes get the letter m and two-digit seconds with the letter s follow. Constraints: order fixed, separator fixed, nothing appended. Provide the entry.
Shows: 11h06
